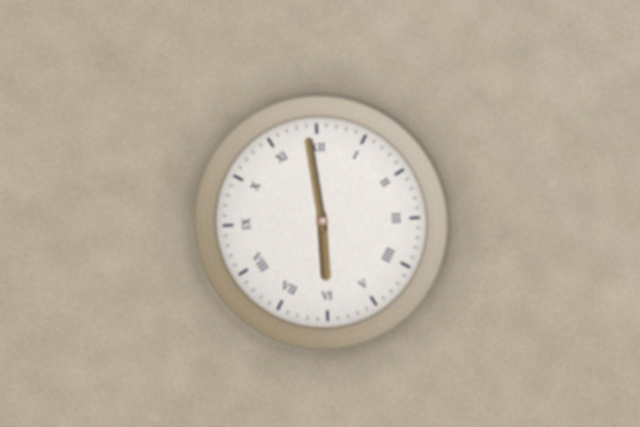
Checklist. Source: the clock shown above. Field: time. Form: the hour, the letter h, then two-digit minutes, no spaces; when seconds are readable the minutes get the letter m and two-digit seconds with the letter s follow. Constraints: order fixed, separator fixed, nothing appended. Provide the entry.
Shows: 5h59
